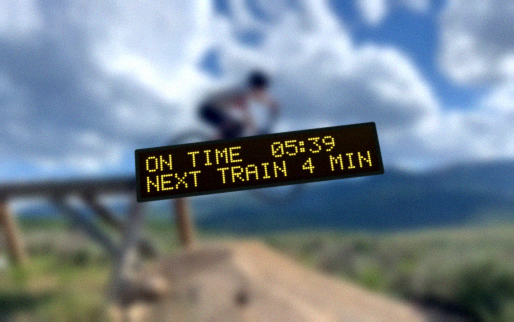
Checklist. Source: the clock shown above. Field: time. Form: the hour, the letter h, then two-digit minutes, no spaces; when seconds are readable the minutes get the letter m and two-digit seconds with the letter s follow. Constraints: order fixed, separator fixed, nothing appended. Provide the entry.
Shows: 5h39
